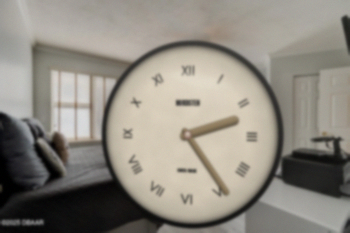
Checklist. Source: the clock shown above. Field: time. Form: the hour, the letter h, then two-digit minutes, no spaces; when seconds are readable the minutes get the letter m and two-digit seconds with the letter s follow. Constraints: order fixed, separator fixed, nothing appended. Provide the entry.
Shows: 2h24
